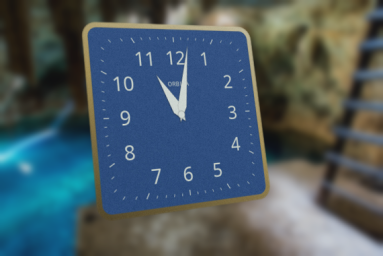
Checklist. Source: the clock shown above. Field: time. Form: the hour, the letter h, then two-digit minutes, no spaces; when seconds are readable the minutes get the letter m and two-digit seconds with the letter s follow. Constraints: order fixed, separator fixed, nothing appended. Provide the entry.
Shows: 11h02
